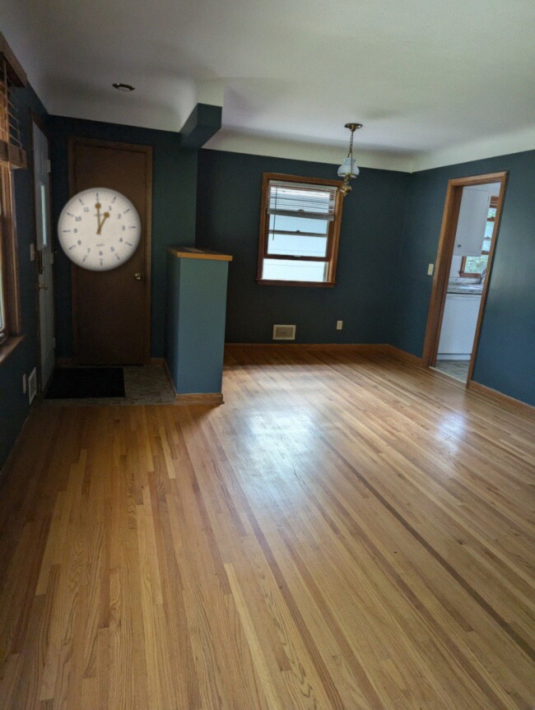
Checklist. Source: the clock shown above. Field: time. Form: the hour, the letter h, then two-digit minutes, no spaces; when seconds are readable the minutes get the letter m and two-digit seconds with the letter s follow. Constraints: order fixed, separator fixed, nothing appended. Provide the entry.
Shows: 1h00
